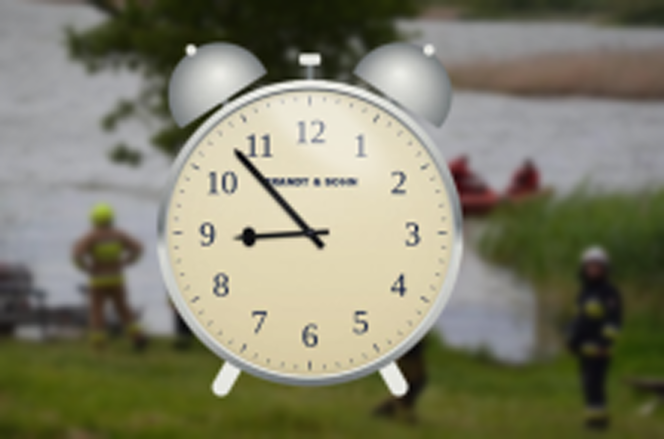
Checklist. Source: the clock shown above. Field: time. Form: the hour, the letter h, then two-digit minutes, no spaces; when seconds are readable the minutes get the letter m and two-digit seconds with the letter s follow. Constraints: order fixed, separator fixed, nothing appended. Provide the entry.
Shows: 8h53
